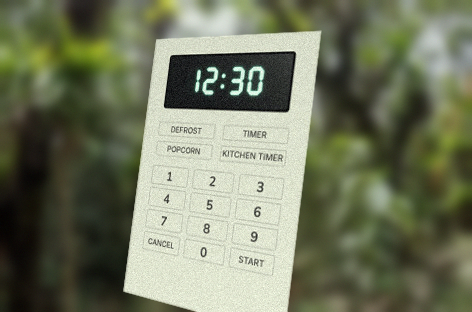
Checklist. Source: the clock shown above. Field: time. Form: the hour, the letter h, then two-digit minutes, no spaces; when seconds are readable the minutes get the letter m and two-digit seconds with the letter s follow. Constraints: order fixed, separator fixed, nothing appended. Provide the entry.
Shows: 12h30
